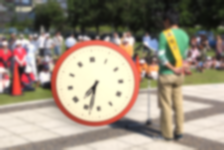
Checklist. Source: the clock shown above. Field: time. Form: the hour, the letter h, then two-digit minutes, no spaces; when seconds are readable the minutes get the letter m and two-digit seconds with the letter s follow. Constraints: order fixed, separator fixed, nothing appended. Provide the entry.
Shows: 7h33
